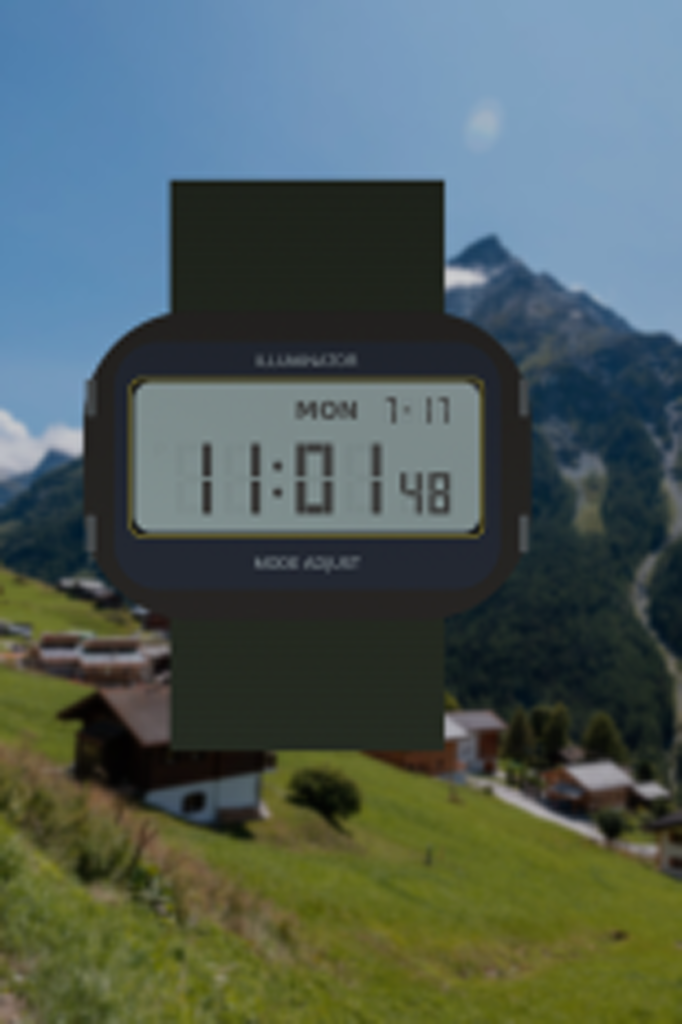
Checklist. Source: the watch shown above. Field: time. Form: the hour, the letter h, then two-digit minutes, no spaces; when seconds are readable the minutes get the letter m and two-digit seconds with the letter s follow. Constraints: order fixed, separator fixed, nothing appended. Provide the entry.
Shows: 11h01m48s
